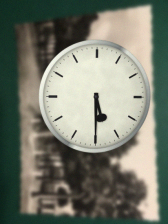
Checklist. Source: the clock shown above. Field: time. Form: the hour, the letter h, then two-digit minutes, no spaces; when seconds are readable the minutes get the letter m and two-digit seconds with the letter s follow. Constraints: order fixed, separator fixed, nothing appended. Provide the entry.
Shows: 5h30
